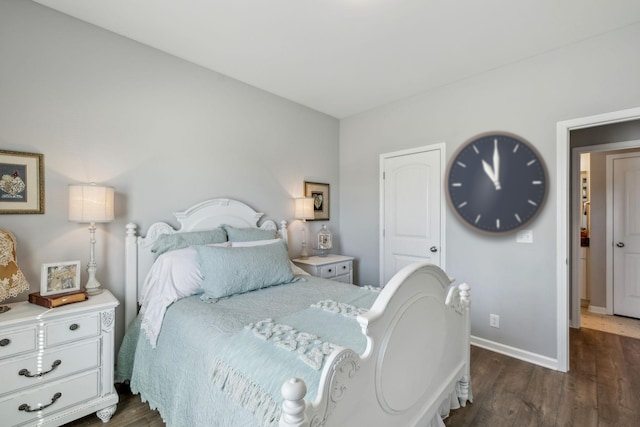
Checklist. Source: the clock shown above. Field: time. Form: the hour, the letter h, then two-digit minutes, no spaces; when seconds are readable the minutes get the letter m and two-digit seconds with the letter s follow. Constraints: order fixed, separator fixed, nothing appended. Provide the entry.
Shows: 11h00
